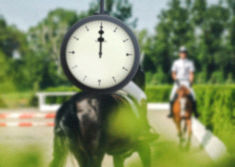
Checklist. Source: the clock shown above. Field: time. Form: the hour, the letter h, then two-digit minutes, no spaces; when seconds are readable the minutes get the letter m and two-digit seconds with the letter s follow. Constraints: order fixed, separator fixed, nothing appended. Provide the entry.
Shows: 12h00
